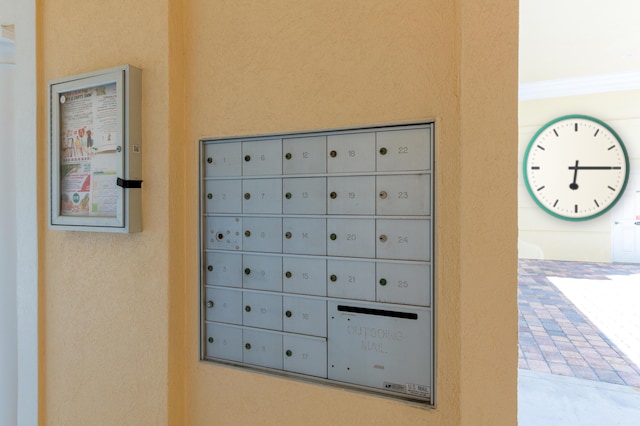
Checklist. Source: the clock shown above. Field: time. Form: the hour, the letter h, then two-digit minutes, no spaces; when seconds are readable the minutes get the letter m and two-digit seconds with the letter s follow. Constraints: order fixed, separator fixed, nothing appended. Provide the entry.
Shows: 6h15
